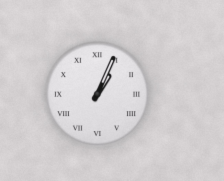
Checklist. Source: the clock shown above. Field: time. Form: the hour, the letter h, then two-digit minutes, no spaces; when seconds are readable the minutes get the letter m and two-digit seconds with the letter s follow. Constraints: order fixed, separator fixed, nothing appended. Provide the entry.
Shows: 1h04
